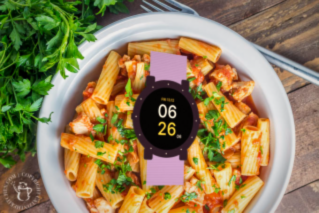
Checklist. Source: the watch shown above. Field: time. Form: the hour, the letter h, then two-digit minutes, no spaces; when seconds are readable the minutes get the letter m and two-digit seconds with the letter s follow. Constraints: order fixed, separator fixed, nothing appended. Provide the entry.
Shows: 6h26
